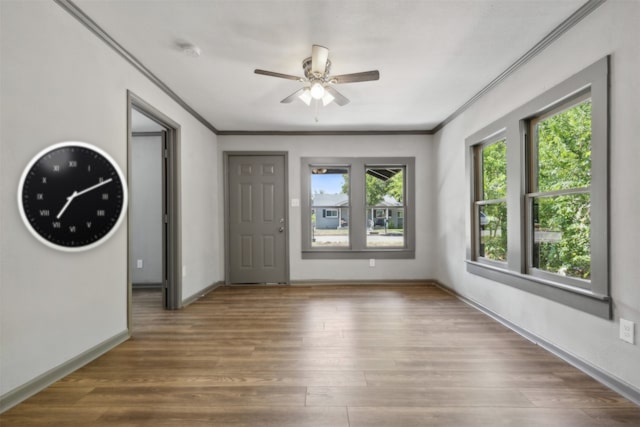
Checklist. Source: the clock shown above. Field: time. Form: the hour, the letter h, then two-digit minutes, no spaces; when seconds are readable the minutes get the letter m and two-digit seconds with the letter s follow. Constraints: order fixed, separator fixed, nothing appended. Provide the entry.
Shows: 7h11
